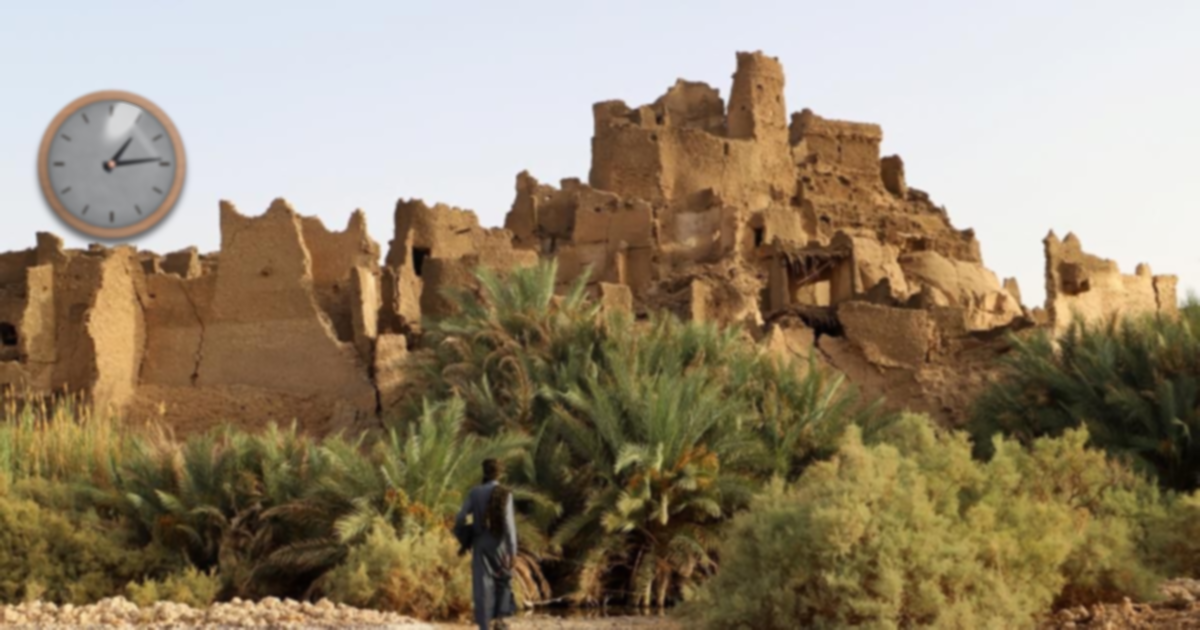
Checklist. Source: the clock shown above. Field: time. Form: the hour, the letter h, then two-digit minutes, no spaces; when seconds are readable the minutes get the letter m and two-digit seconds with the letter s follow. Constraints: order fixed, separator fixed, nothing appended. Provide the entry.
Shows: 1h14
